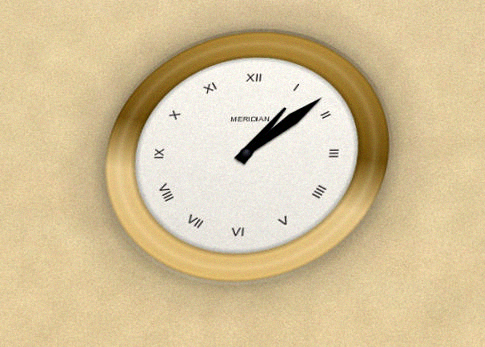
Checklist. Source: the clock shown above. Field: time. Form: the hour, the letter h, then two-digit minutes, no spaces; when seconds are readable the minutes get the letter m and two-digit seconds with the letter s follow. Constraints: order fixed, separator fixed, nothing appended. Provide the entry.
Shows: 1h08
